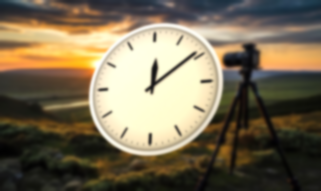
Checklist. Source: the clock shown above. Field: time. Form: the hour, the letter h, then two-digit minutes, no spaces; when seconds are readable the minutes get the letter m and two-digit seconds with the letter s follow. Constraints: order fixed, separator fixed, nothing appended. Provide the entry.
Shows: 12h09
